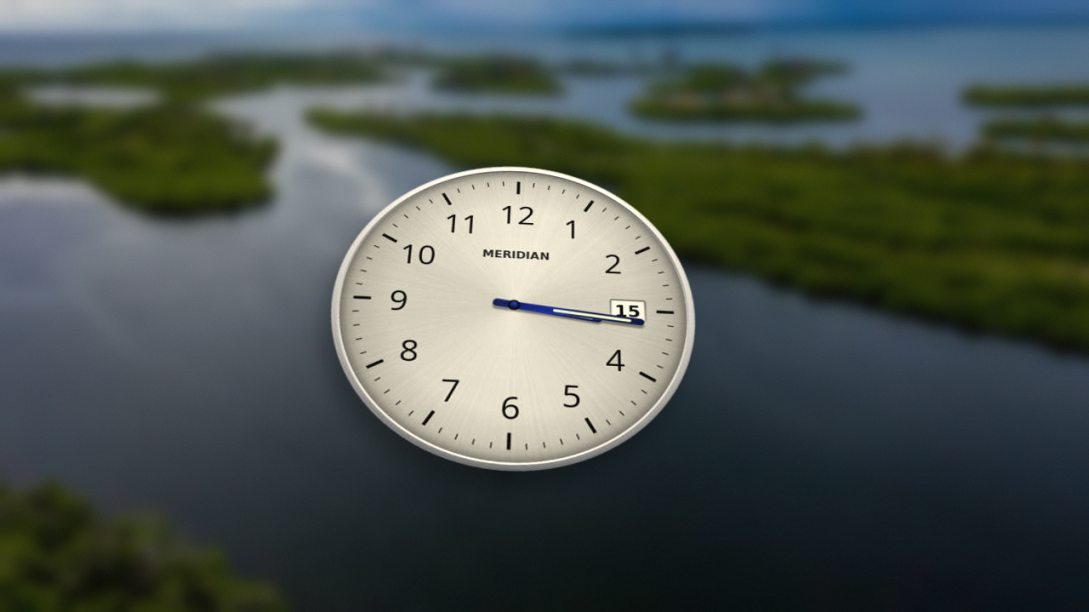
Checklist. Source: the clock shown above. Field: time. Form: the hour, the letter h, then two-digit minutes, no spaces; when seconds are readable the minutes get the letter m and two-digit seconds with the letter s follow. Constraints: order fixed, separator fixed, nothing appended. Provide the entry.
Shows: 3h16
